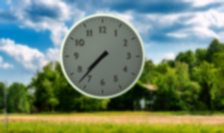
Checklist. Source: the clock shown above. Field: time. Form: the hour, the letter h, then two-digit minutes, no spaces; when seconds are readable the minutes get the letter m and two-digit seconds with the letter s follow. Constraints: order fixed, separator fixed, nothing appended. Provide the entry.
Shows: 7h37
